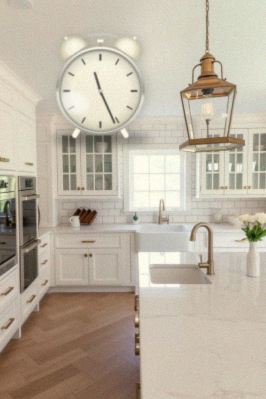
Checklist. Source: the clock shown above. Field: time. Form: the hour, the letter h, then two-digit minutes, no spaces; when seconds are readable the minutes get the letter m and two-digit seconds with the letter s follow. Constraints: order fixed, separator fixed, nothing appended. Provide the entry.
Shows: 11h26
